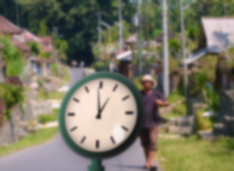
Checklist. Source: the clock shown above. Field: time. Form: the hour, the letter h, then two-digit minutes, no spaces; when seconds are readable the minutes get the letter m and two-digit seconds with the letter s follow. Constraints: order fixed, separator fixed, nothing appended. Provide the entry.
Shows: 12h59
